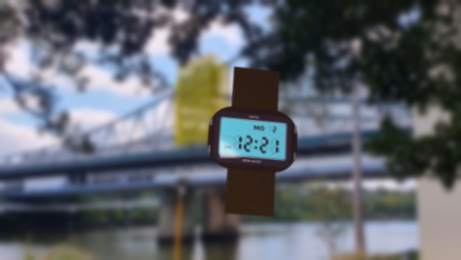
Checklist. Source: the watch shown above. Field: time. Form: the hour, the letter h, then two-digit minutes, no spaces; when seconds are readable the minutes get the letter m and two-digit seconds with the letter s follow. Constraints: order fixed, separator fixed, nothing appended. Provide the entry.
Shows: 12h21
